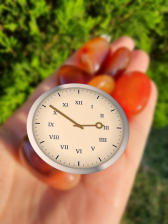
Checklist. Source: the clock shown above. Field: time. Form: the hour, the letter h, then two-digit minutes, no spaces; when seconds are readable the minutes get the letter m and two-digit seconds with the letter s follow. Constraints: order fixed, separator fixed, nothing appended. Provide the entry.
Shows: 2h51
